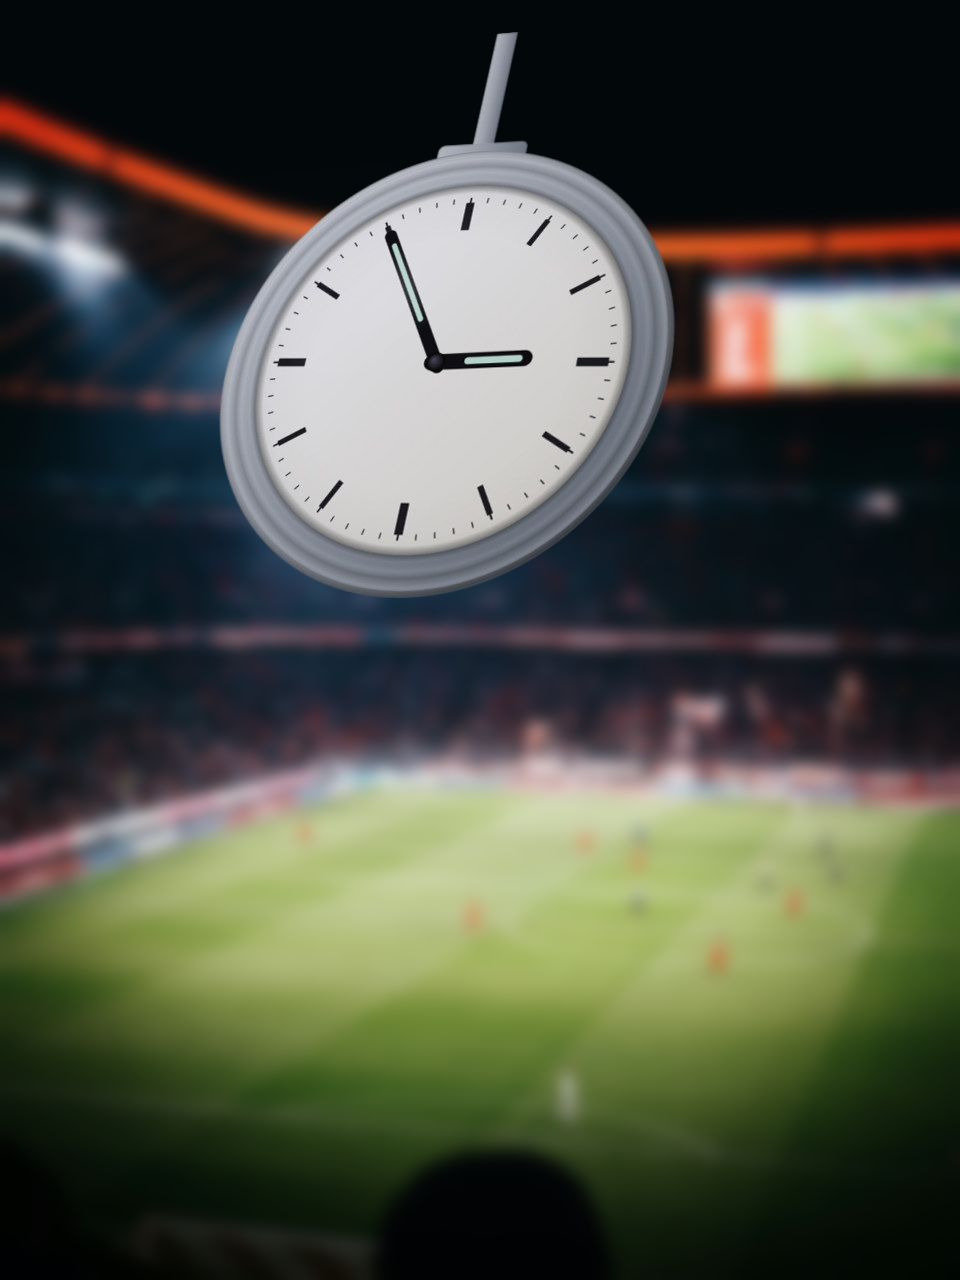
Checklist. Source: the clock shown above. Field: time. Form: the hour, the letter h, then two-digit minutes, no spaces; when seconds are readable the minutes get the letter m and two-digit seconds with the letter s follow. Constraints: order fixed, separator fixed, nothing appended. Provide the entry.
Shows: 2h55
